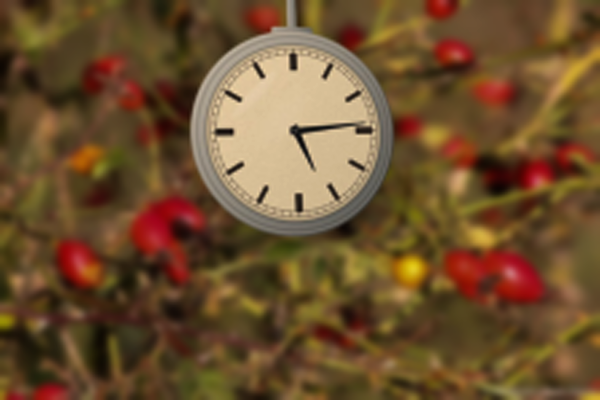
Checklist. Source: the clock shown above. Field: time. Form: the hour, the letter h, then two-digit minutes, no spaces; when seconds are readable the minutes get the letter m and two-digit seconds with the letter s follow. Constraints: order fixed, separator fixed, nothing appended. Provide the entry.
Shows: 5h14
